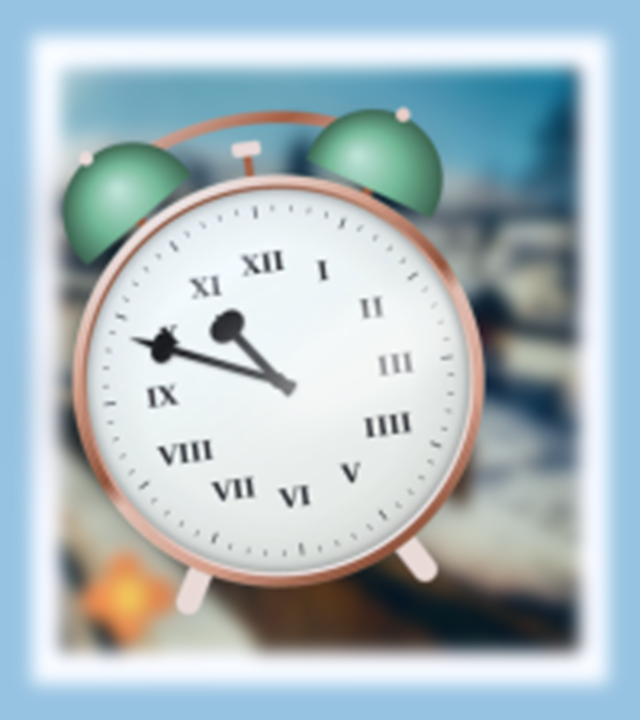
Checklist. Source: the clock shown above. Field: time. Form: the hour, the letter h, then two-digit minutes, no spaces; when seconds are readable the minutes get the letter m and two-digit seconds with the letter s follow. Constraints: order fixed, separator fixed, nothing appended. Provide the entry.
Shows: 10h49
